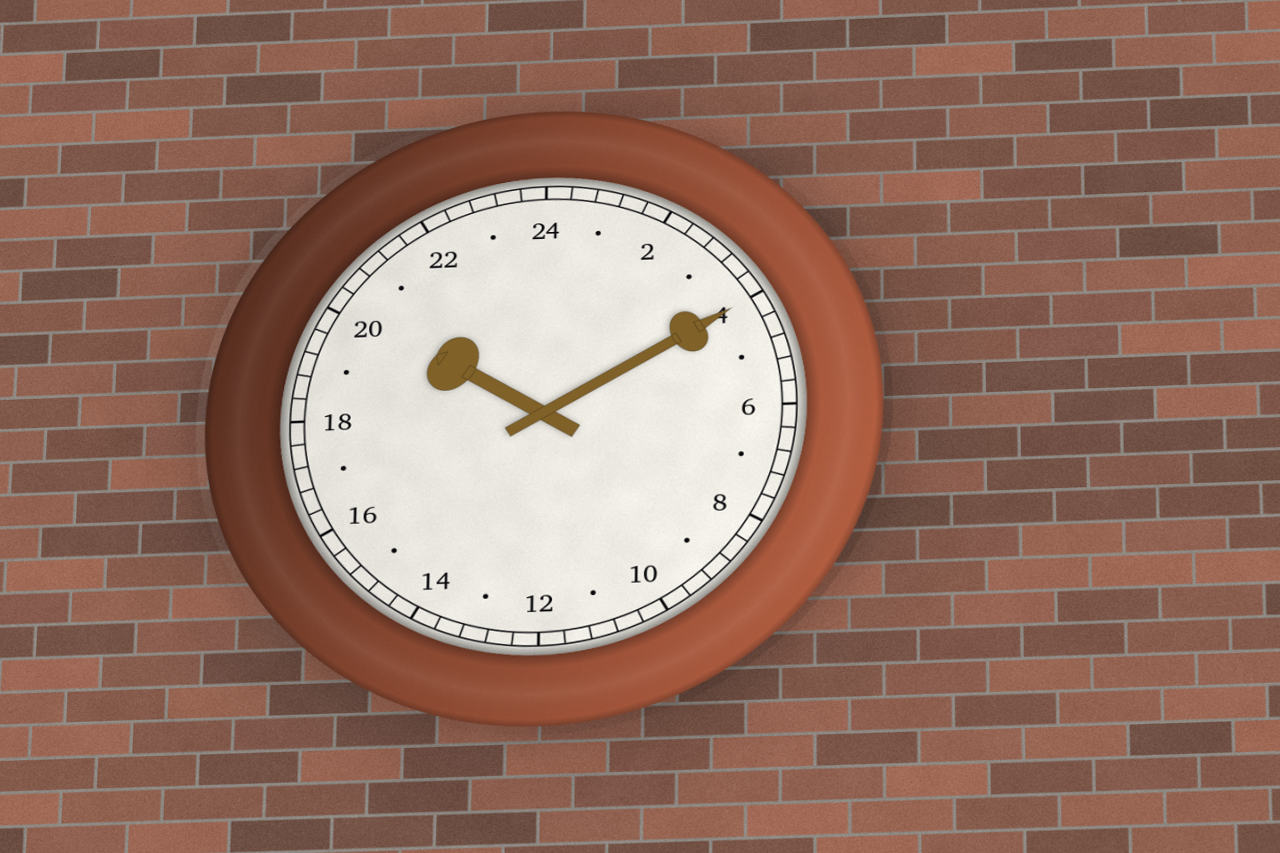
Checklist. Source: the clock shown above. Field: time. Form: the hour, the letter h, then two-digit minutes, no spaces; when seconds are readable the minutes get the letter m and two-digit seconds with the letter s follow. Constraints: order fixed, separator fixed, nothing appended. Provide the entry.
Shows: 20h10
